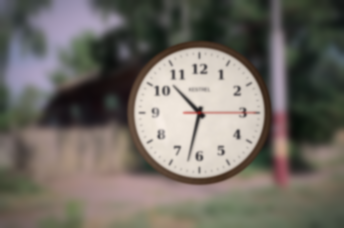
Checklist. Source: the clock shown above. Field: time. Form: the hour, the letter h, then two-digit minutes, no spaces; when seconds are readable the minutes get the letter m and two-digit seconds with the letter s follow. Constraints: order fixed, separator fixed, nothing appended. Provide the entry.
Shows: 10h32m15s
